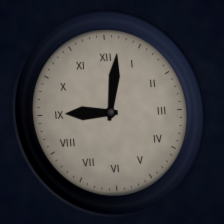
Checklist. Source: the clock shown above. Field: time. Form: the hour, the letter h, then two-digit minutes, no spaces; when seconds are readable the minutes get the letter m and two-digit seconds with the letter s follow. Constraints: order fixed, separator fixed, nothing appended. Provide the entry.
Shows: 9h02
